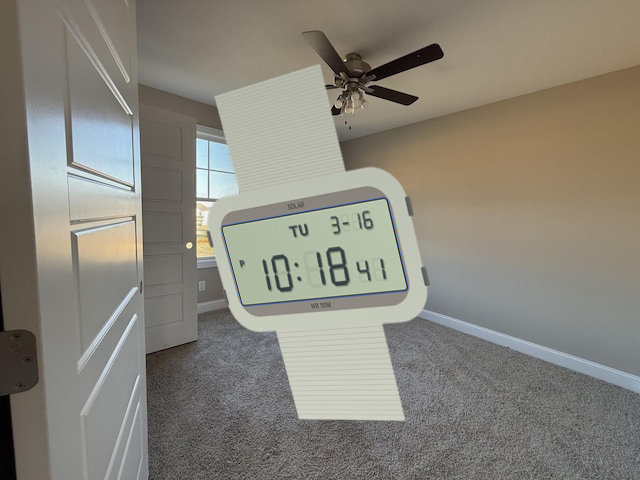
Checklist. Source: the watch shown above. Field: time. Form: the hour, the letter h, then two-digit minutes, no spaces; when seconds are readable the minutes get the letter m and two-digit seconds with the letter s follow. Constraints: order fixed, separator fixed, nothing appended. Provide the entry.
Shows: 10h18m41s
